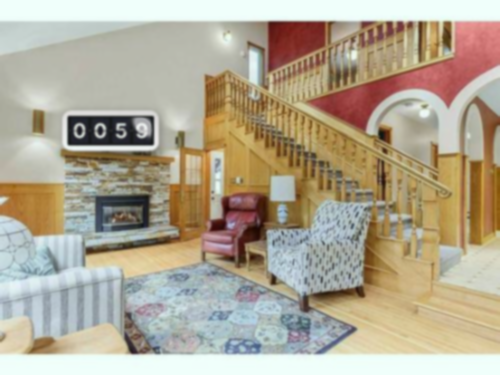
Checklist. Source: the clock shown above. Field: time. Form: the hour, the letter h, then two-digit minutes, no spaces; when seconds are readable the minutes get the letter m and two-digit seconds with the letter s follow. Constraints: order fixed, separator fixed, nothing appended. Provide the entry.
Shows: 0h59
